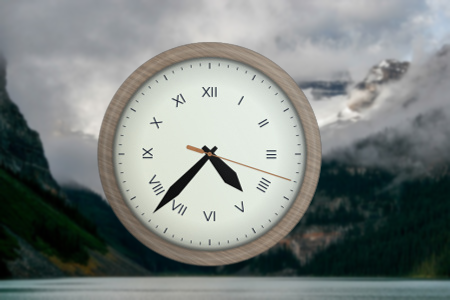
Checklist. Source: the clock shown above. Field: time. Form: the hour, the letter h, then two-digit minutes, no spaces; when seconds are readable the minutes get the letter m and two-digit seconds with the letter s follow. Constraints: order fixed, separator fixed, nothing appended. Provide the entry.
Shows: 4h37m18s
